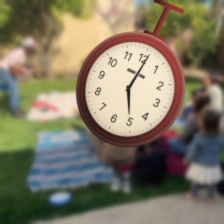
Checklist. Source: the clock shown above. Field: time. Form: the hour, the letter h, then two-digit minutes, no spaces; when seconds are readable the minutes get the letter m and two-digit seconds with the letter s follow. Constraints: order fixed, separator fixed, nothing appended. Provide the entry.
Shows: 5h01
